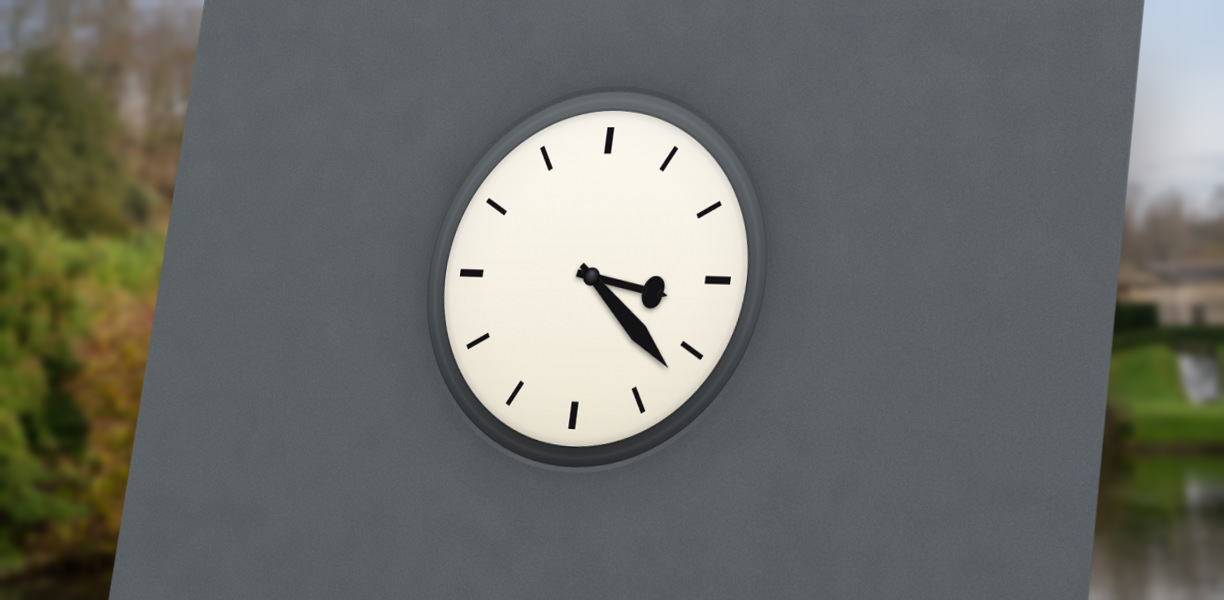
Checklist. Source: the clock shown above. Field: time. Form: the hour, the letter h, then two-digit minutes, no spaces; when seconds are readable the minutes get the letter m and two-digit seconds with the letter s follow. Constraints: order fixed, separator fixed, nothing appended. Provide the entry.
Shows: 3h22
